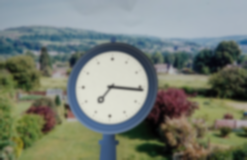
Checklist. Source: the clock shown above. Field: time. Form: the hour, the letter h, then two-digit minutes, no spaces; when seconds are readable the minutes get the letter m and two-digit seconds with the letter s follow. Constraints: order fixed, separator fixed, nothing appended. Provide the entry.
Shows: 7h16
